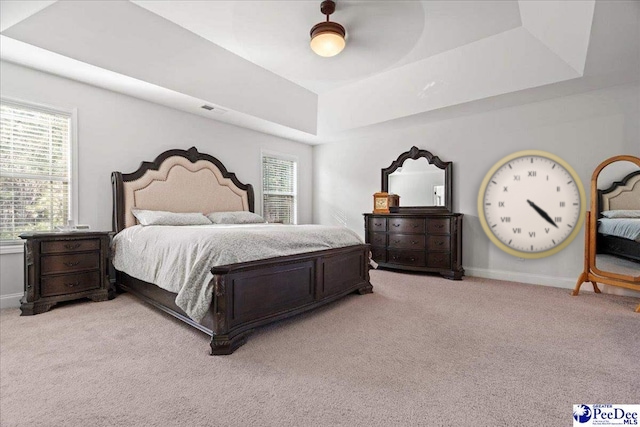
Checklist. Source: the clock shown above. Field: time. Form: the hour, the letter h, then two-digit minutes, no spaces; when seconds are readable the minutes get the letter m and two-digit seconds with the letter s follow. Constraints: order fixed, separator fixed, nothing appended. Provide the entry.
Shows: 4h22
